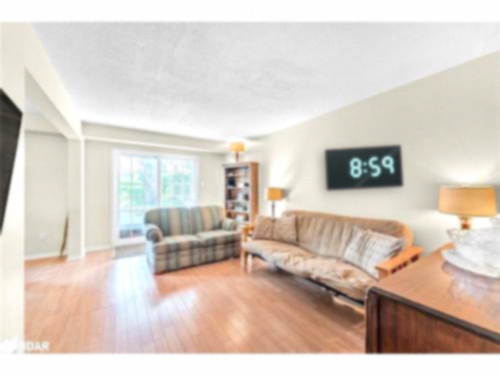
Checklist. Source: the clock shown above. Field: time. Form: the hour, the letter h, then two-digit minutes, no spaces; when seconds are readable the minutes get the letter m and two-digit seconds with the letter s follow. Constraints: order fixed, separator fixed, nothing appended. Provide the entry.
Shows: 8h59
